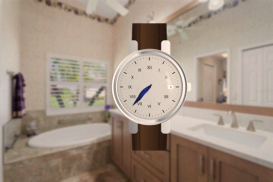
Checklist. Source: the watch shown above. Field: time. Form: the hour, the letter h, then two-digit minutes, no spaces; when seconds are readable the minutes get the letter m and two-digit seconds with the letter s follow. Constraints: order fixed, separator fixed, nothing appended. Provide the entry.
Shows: 7h37
